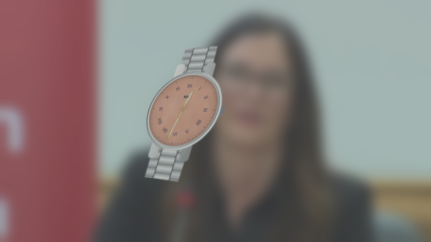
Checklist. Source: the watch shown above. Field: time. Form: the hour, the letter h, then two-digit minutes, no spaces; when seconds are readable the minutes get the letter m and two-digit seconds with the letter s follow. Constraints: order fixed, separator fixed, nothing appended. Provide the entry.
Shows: 12h32
